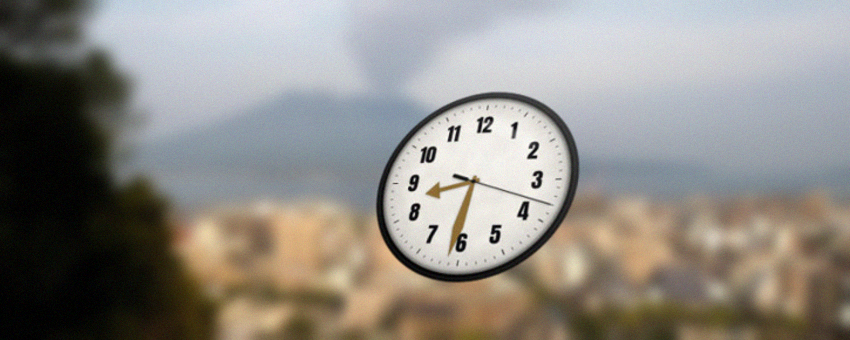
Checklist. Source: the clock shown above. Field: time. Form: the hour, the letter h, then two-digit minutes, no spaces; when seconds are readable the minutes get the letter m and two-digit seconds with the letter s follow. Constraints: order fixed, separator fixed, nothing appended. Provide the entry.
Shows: 8h31m18s
